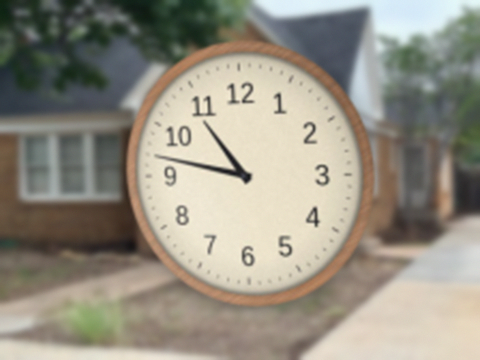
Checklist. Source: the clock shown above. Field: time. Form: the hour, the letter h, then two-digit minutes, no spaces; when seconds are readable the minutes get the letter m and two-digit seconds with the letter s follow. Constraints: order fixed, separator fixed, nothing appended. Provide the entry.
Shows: 10h47
